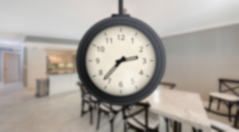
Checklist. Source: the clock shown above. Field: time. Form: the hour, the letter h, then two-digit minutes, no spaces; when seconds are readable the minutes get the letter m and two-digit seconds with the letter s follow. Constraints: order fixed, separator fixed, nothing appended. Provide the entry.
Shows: 2h37
